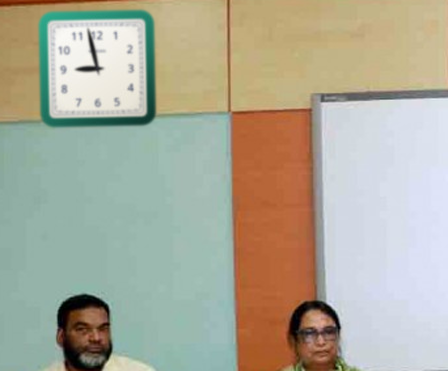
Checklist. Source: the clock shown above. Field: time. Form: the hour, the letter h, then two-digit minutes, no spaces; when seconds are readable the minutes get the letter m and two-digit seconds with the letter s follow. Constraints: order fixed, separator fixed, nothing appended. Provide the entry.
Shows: 8h58
